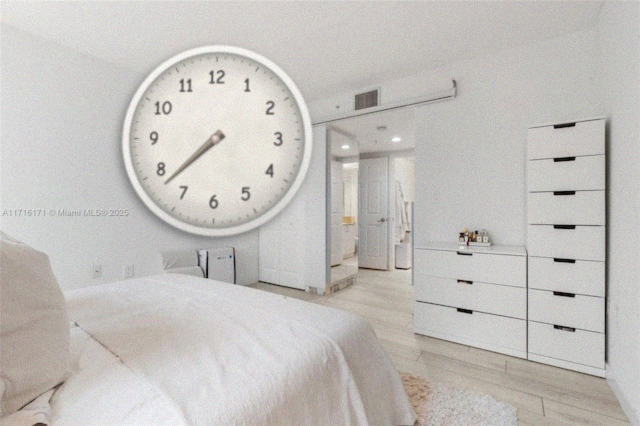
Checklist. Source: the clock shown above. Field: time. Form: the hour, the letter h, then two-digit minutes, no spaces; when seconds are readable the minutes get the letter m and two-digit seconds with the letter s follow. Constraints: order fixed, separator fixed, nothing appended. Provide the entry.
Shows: 7h38
